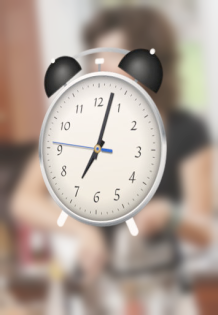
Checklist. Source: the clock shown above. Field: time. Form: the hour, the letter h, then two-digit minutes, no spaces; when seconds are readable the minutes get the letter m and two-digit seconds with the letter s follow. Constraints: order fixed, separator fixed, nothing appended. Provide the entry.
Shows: 7h02m46s
